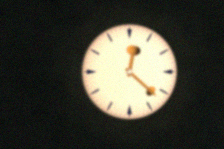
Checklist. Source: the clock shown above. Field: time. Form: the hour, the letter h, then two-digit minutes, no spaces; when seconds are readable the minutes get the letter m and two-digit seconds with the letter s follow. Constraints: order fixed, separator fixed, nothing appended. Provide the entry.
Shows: 12h22
